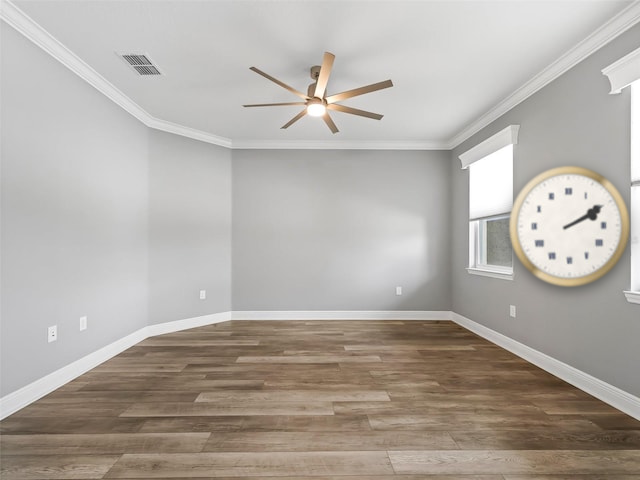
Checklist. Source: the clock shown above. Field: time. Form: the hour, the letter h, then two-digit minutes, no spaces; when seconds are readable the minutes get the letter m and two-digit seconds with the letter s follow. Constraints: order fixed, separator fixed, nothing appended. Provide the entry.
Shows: 2h10
